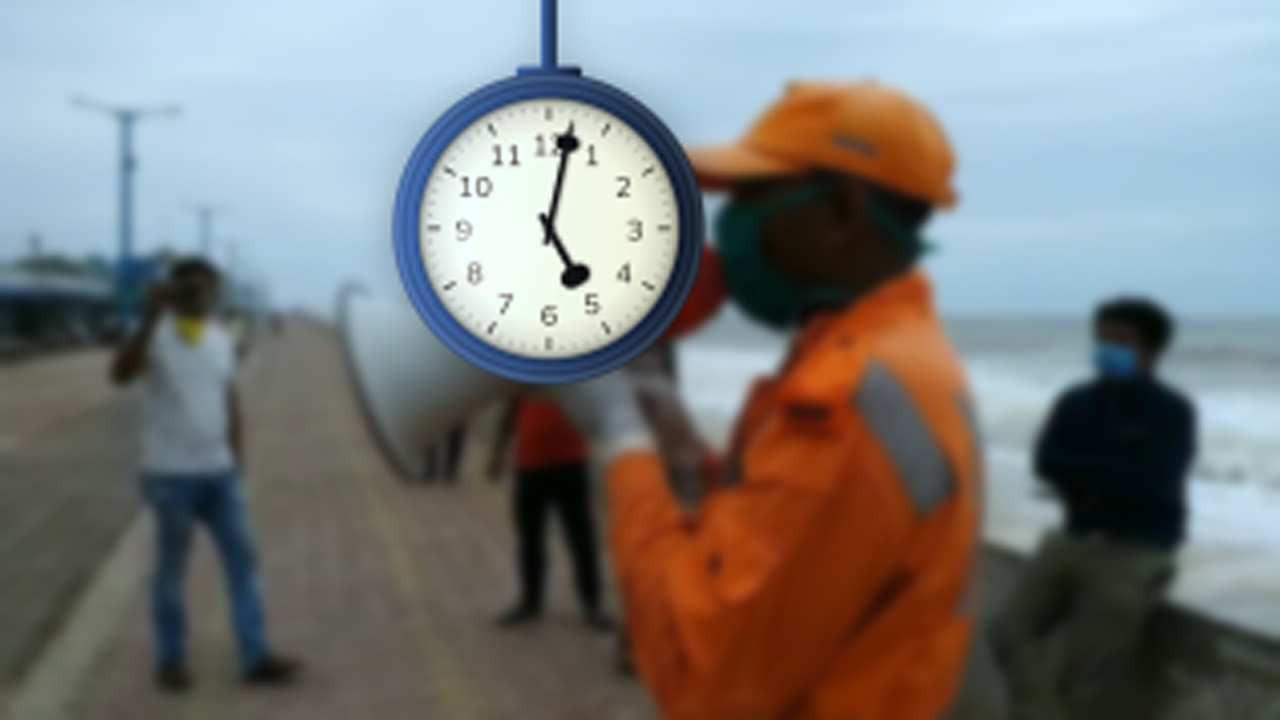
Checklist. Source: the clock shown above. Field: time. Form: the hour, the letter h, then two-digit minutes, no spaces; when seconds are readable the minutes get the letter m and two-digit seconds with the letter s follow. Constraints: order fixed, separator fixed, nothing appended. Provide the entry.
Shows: 5h02
